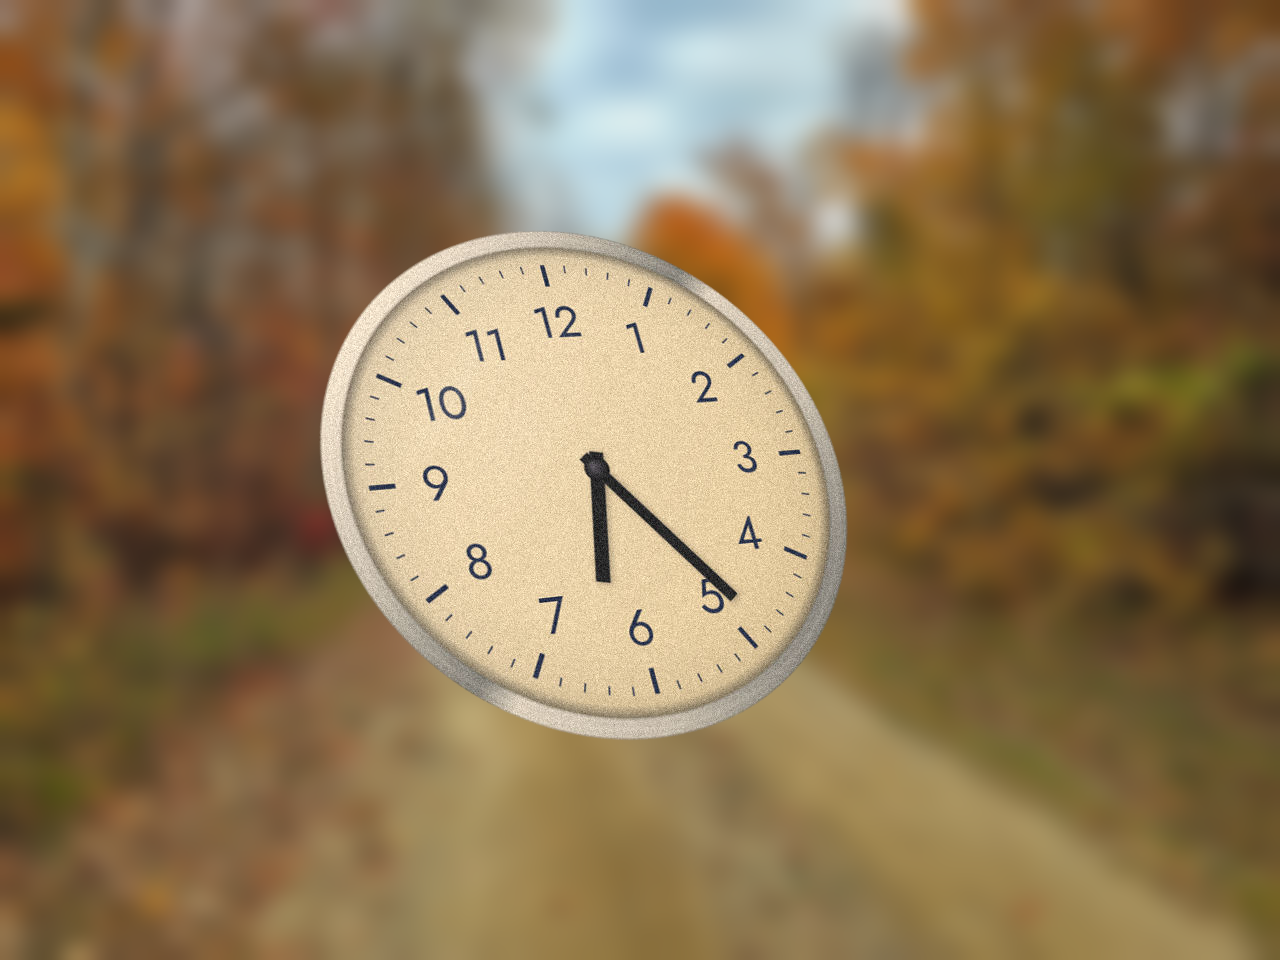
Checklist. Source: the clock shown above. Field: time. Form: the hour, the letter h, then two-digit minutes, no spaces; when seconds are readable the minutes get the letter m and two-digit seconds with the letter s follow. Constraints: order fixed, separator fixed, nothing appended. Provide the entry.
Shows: 6h24
